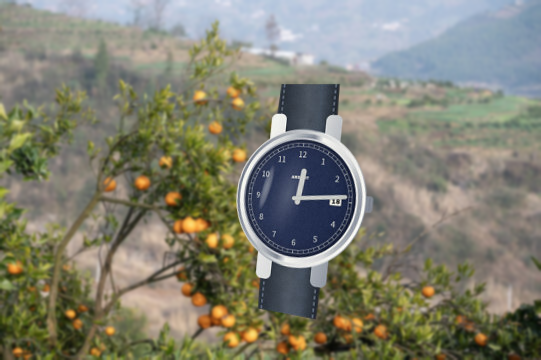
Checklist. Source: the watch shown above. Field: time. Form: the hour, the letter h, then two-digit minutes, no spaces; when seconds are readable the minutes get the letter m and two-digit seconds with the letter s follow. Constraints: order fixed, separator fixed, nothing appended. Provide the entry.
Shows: 12h14
